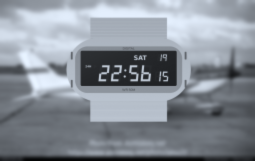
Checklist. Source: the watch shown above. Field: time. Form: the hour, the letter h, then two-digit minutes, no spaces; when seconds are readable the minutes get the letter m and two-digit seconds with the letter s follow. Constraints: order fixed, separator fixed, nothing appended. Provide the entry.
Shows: 22h56m15s
